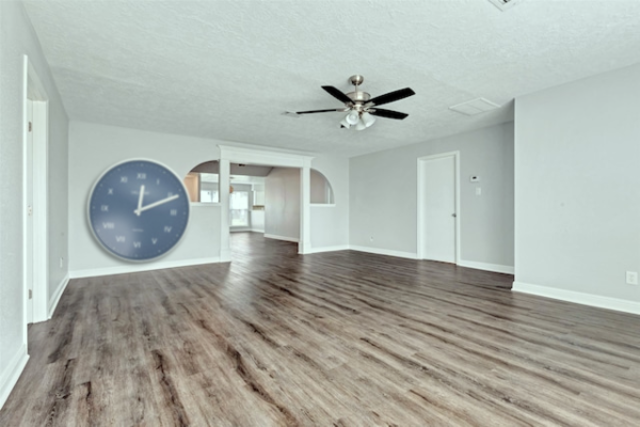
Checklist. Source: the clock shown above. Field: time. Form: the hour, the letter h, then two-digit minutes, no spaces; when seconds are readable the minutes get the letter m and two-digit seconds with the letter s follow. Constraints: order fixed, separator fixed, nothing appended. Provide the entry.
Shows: 12h11
